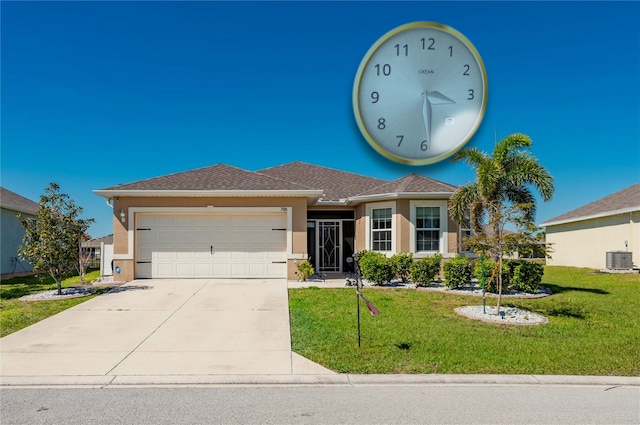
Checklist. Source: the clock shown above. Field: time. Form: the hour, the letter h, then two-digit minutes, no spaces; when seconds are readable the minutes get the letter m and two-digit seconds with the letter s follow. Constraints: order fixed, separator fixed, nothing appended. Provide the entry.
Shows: 3h29
